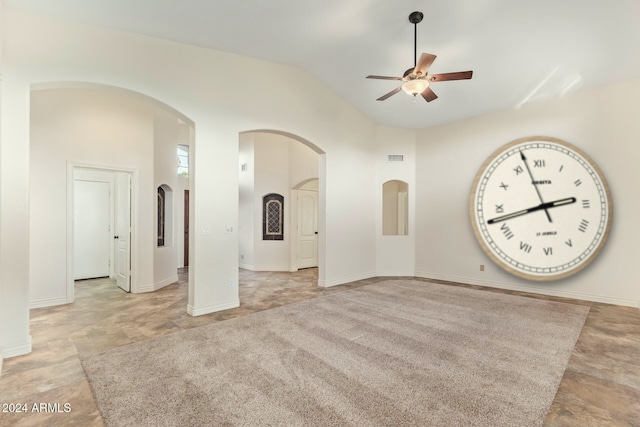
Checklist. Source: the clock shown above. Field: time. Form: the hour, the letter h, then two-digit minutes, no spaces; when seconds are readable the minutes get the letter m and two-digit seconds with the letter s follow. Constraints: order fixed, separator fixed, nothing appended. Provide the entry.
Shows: 2h42m57s
